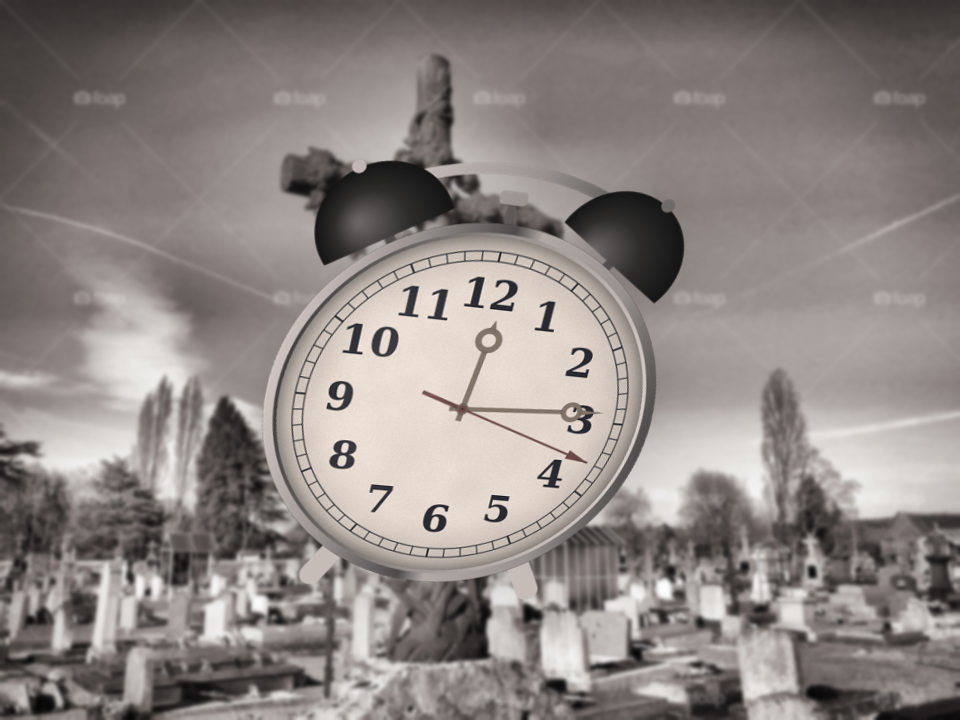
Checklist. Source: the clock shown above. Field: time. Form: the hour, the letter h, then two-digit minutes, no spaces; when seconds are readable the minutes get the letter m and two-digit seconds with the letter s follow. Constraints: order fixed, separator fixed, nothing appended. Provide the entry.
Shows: 12h14m18s
